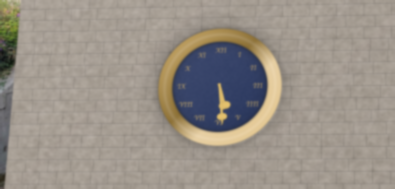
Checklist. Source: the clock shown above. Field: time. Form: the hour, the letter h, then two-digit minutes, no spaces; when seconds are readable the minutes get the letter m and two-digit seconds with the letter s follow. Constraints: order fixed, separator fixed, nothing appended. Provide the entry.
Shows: 5h29
